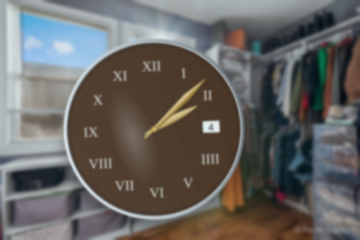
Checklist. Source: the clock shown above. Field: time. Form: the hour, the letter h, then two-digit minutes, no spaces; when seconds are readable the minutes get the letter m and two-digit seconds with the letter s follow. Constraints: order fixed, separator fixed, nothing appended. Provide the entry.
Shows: 2h08
